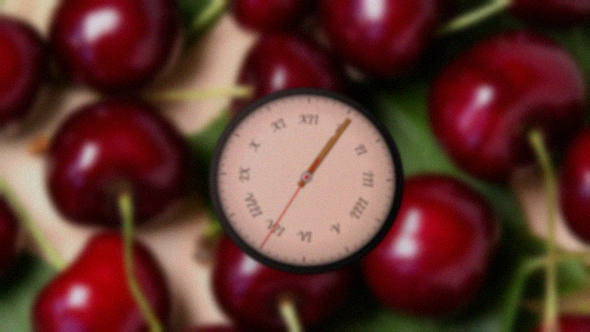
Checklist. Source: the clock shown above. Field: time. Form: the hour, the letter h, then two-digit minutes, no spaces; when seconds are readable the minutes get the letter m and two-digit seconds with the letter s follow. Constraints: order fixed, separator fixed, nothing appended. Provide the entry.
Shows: 1h05m35s
